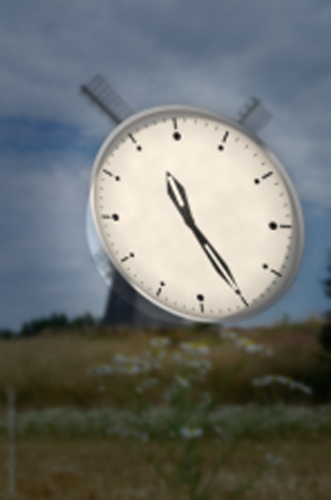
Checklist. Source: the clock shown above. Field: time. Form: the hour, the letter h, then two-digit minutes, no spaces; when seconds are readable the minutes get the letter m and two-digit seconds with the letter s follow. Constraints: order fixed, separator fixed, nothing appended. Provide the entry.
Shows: 11h25
